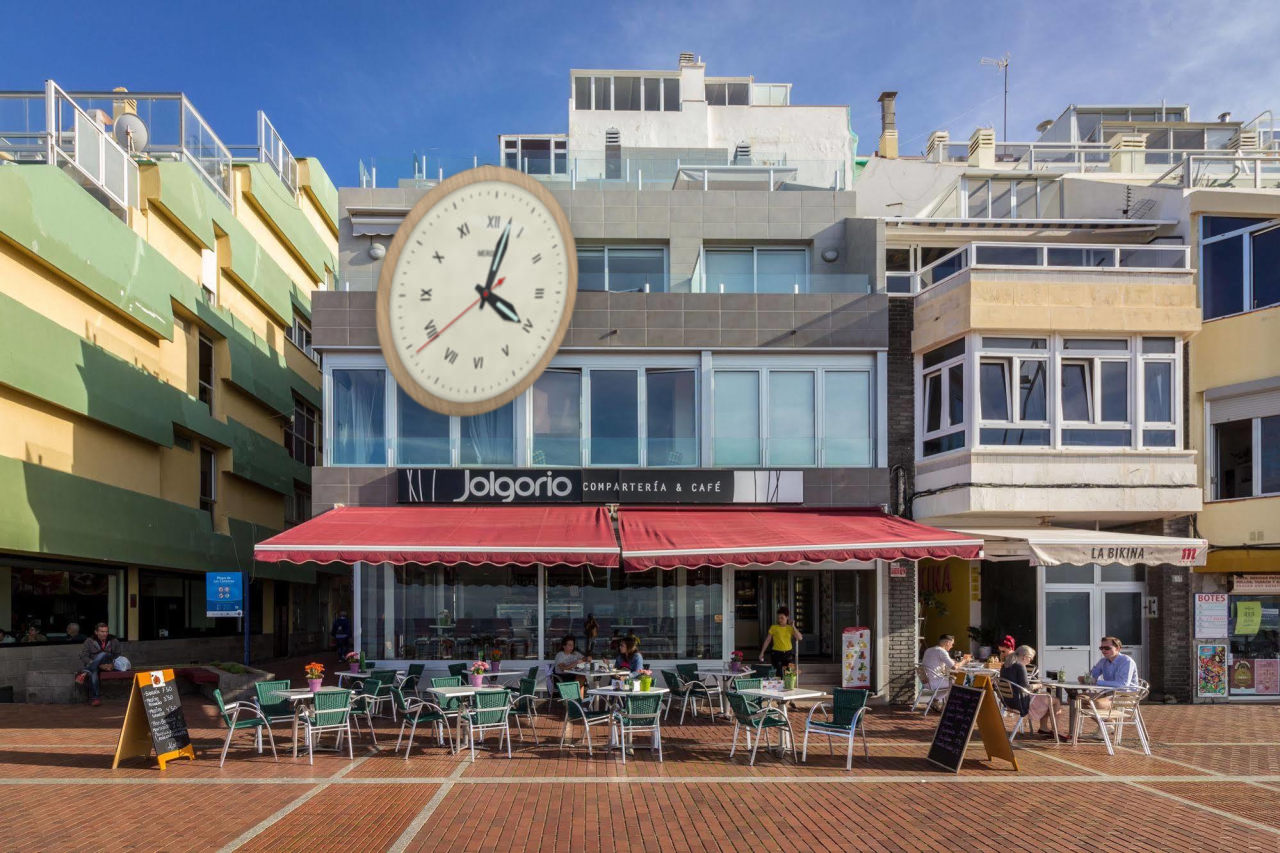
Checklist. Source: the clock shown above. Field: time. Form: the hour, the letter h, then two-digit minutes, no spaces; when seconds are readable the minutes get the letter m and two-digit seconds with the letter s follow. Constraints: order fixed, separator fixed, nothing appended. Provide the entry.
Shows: 4h02m39s
